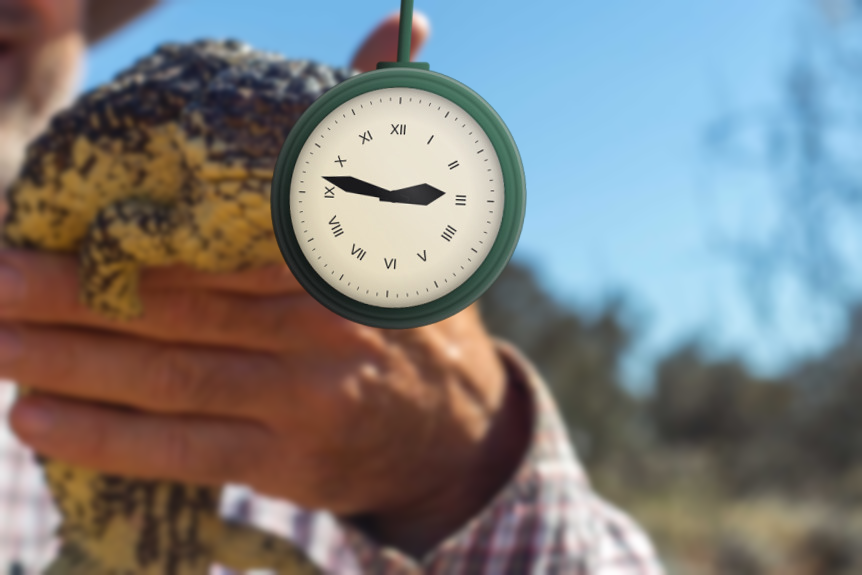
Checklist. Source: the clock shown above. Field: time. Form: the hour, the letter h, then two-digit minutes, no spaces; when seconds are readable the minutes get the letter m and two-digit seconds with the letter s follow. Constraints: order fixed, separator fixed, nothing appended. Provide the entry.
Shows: 2h47
